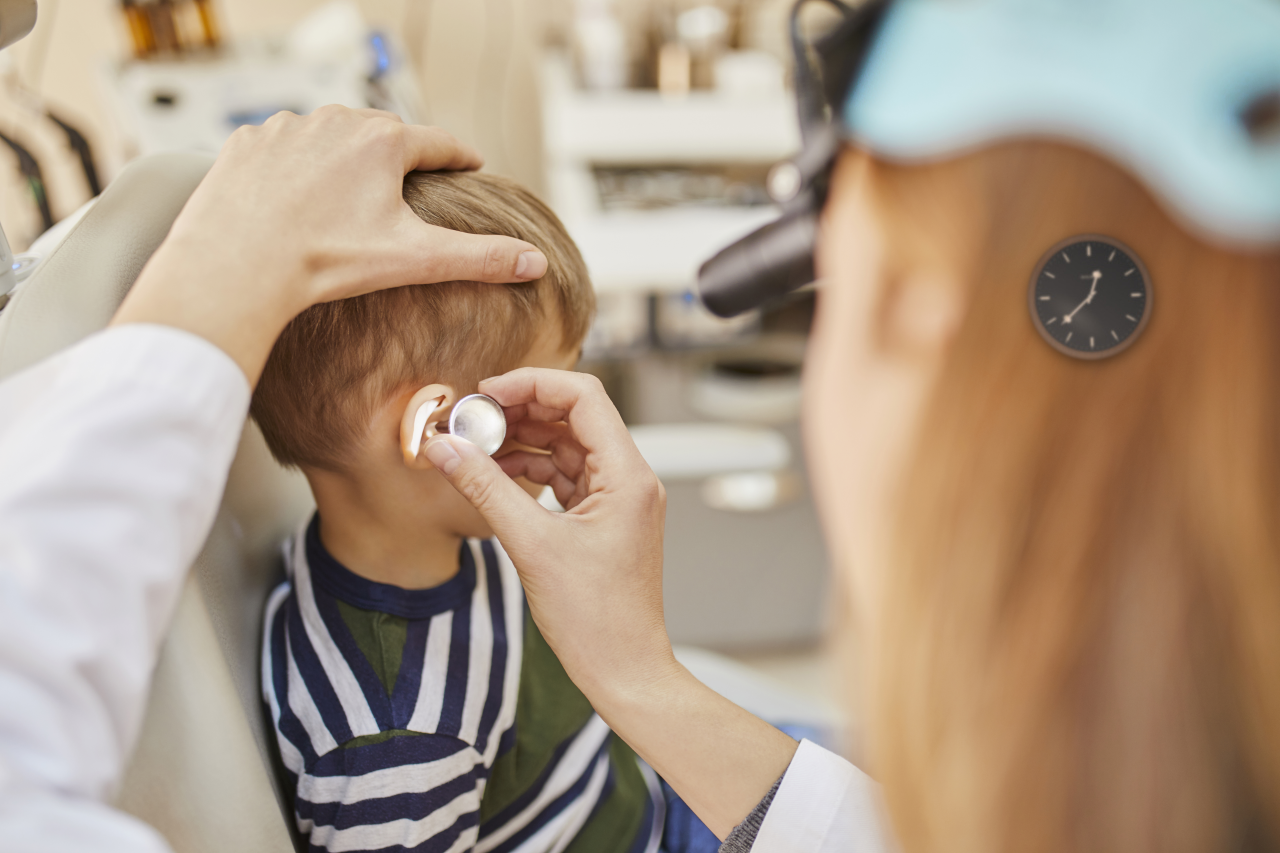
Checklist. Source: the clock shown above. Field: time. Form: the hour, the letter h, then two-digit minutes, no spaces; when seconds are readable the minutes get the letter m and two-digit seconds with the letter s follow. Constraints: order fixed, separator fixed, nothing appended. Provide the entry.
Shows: 12h38
